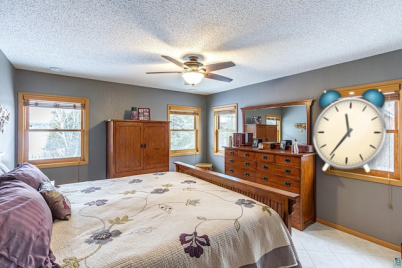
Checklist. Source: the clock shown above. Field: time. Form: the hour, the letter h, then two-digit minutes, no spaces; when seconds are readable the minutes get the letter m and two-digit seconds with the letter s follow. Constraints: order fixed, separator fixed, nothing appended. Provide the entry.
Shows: 11h36
